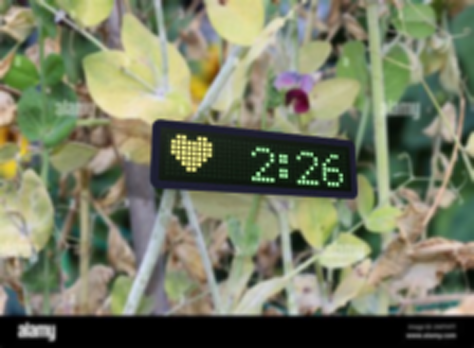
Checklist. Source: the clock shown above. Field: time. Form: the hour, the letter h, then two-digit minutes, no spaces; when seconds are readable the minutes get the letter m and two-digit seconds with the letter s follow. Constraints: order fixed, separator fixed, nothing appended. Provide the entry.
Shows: 2h26
